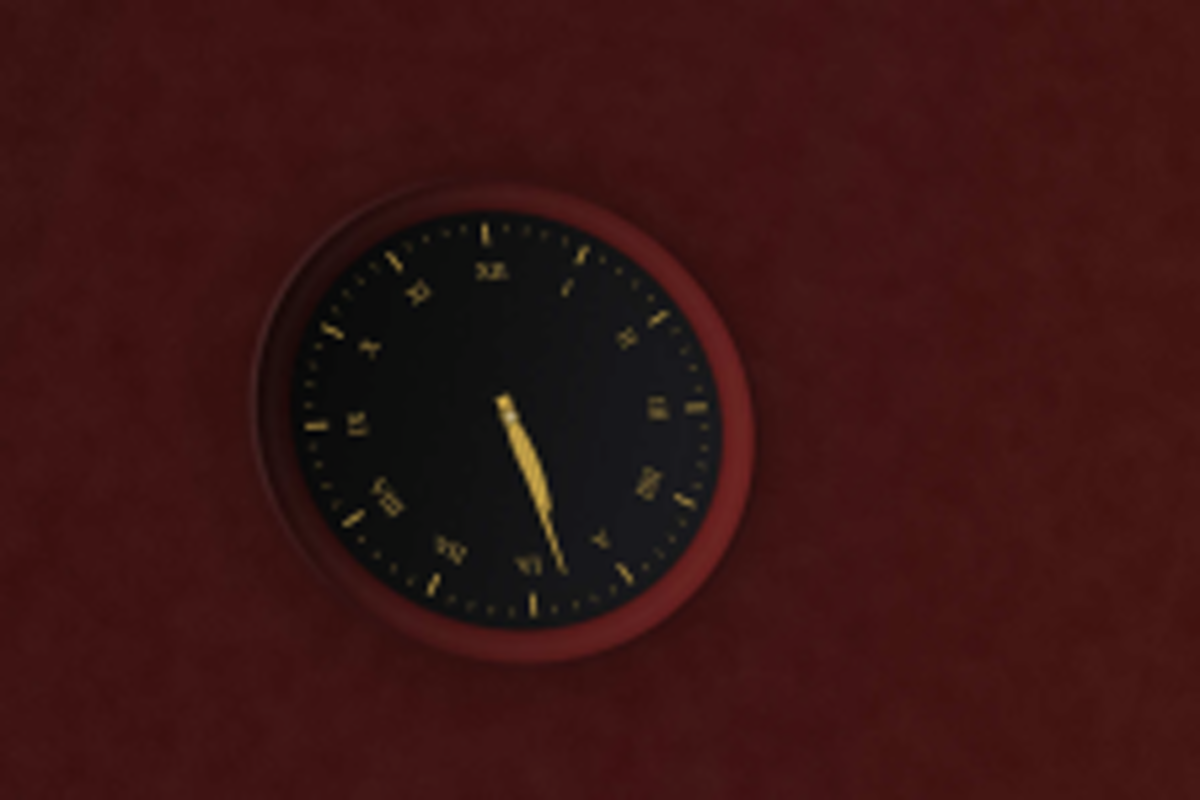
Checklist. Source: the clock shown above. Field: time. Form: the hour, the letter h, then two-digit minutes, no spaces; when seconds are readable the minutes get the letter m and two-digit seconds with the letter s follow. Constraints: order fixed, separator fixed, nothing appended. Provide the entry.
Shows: 5h28
